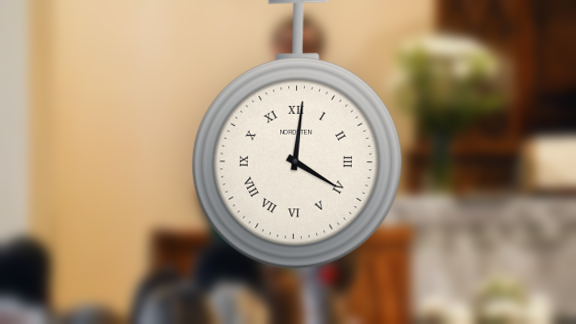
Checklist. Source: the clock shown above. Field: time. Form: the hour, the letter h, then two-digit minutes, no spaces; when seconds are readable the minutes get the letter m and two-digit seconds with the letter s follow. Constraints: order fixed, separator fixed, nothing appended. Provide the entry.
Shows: 4h01
